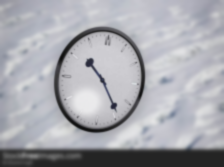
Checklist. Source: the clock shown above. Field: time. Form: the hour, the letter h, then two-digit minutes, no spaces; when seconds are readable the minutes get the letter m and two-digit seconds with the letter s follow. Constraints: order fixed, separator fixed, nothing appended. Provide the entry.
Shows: 10h24
